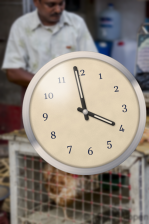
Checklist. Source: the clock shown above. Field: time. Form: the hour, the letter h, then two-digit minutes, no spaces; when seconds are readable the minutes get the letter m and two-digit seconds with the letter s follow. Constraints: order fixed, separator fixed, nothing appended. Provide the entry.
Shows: 3h59
